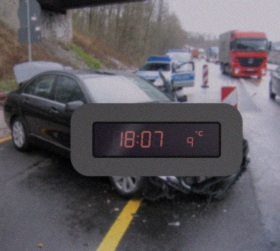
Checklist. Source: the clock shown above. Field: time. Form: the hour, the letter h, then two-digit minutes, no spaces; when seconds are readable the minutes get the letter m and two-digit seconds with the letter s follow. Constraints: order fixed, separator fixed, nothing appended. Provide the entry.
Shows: 18h07
